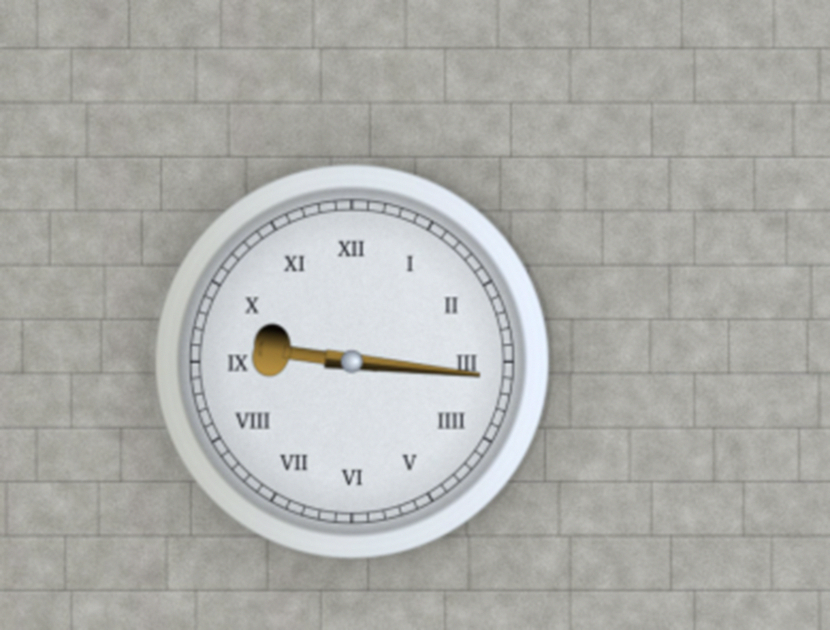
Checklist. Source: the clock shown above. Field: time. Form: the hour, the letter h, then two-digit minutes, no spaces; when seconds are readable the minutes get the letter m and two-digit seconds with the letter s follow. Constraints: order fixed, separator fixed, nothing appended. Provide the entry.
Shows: 9h16
